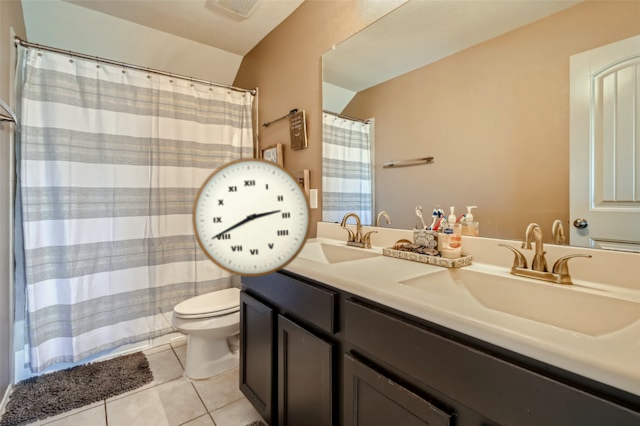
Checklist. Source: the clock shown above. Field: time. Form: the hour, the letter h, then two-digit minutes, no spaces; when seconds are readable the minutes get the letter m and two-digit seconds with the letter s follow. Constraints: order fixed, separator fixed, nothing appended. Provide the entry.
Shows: 2h41
